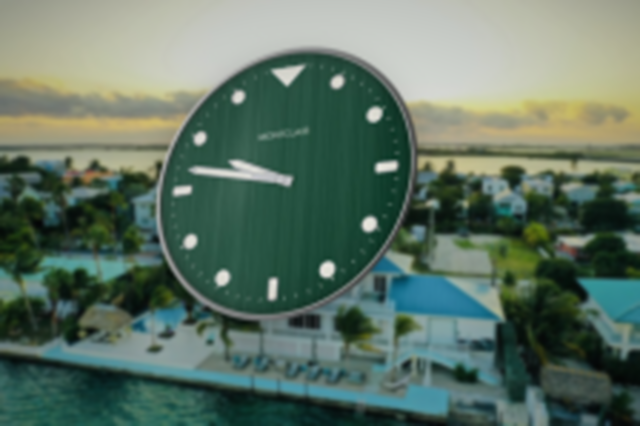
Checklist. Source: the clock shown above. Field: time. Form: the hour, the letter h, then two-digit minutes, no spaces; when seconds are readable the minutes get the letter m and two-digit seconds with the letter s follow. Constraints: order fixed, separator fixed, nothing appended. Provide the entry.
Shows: 9h47
